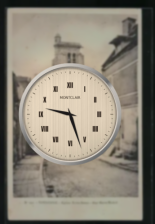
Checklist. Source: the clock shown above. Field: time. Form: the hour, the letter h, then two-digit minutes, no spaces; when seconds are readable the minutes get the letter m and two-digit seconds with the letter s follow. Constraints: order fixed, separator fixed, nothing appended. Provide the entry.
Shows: 9h27
